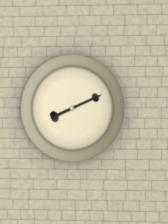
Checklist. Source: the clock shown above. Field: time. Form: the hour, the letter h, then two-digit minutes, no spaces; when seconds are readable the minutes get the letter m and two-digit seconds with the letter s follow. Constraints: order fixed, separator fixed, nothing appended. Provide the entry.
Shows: 8h11
